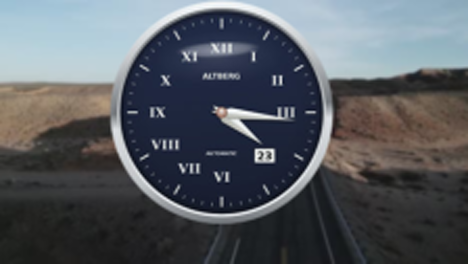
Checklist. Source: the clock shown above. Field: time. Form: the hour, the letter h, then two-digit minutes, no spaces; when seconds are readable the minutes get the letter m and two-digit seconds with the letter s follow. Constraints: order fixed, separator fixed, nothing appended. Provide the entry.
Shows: 4h16
